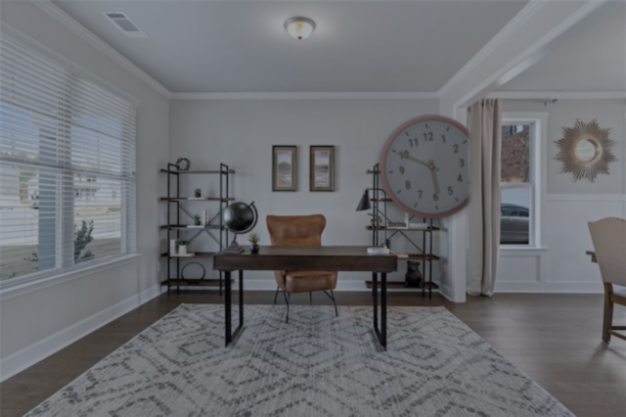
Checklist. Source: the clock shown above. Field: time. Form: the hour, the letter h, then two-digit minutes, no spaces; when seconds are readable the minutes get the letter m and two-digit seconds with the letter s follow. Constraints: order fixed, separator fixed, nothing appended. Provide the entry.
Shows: 5h50
